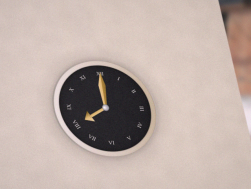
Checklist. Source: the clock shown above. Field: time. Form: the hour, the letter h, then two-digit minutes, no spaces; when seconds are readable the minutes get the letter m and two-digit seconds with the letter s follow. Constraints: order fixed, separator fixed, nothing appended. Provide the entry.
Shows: 8h00
